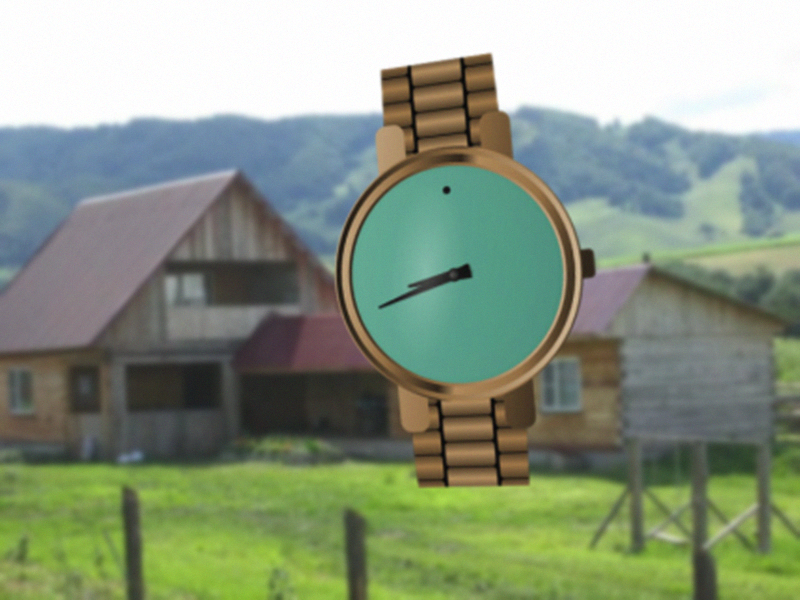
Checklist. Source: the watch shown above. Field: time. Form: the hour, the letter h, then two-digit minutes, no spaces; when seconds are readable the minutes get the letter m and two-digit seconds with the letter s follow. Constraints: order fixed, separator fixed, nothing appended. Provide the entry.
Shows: 8h42
